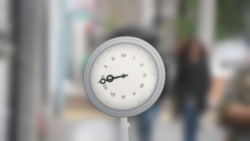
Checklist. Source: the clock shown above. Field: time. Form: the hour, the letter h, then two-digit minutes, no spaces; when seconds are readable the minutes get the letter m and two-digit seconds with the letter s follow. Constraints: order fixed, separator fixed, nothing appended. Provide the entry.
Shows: 8h43
